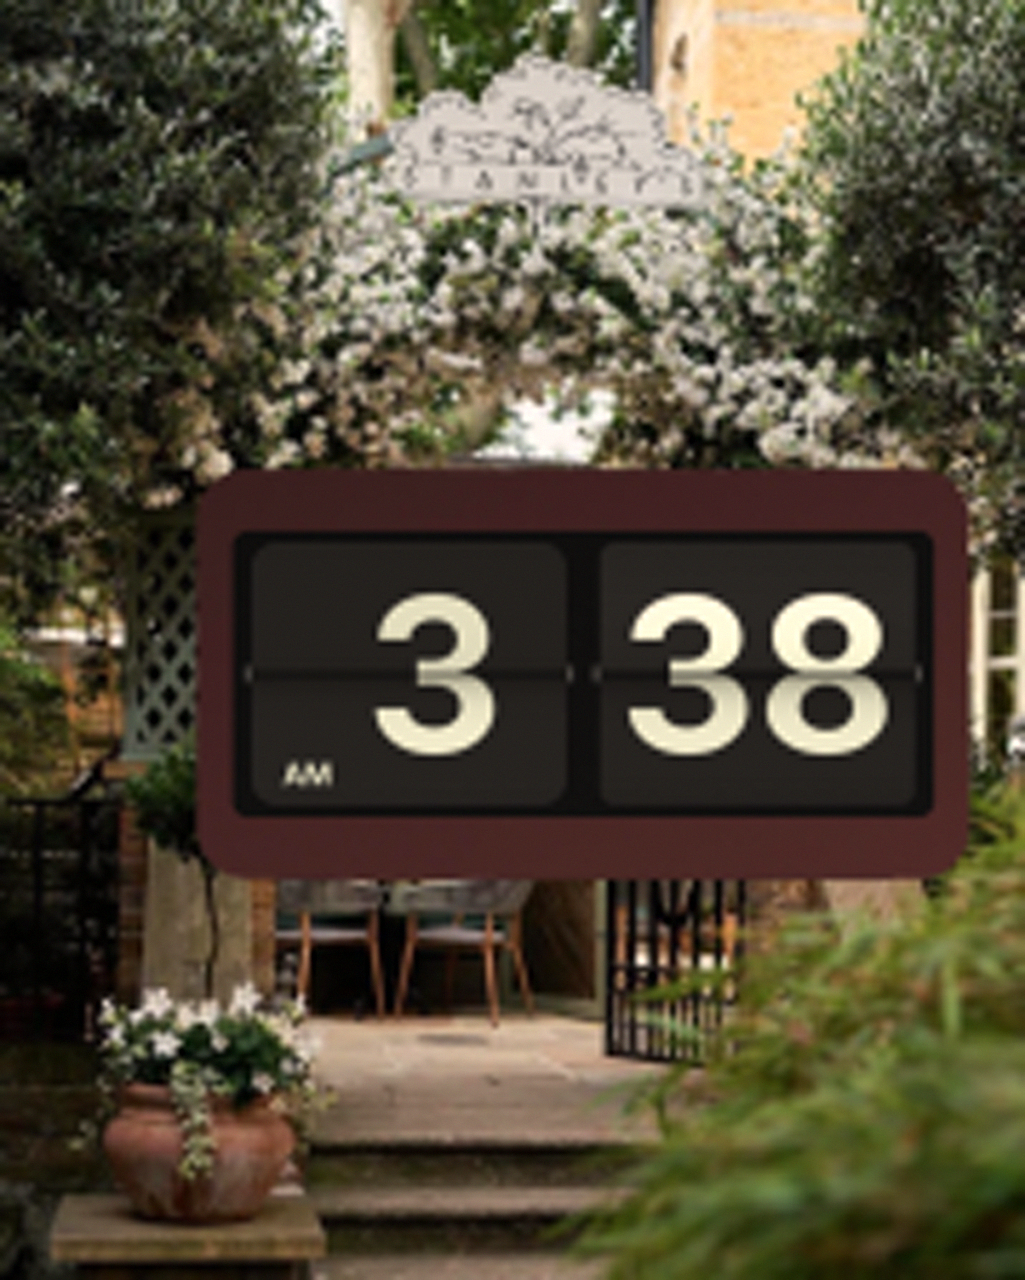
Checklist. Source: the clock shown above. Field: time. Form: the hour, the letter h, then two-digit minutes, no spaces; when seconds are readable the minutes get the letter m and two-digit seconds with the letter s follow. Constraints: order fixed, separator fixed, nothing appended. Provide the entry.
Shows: 3h38
